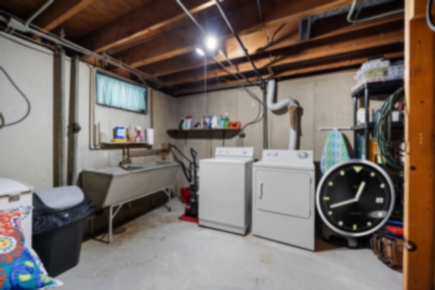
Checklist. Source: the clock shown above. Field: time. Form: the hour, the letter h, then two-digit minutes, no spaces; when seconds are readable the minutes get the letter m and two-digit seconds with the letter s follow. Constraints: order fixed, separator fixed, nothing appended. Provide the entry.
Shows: 12h42
